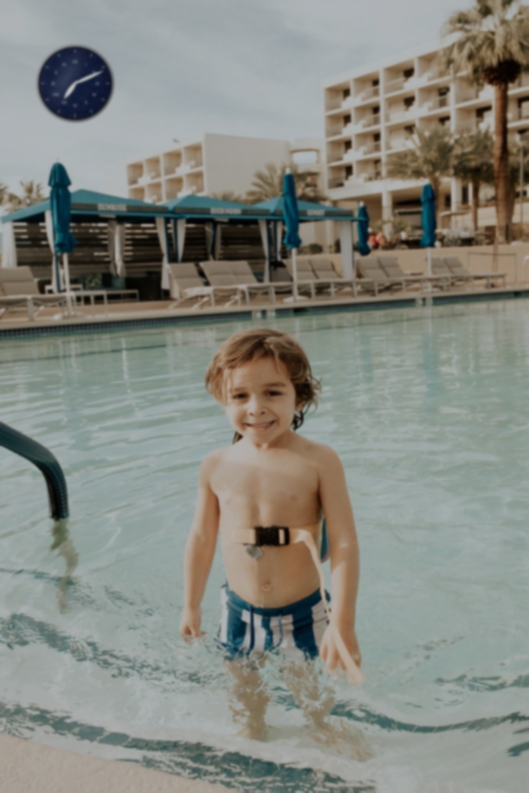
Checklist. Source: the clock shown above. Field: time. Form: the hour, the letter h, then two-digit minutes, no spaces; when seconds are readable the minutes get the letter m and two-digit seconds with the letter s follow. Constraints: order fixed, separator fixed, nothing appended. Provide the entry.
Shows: 7h11
